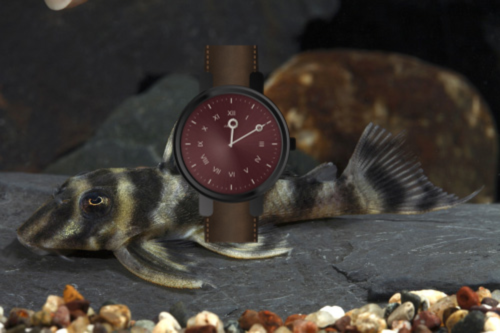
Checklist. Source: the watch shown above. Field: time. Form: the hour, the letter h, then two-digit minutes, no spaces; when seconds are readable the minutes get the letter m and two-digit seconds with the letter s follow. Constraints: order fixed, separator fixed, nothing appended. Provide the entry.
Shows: 12h10
